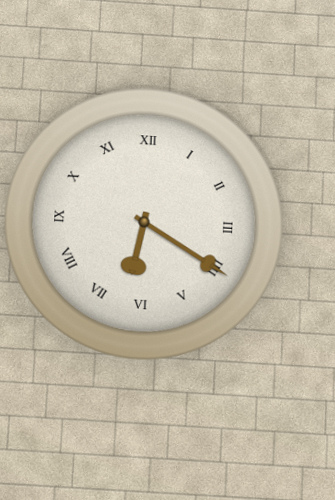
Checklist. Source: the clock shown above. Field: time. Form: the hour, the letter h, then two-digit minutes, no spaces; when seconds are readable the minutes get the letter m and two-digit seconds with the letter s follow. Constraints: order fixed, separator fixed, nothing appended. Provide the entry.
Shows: 6h20
